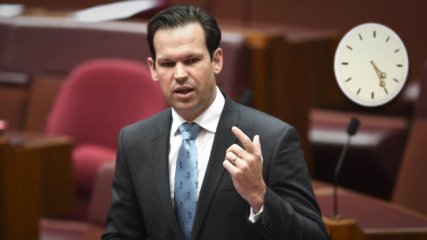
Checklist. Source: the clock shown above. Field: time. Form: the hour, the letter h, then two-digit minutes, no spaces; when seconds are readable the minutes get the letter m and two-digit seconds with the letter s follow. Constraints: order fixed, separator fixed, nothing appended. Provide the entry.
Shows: 4h25
